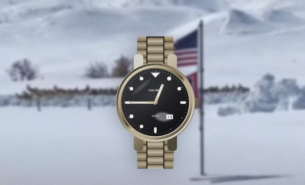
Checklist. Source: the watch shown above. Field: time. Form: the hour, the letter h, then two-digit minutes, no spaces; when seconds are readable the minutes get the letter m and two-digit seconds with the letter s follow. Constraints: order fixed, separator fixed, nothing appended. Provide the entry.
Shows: 12h45
